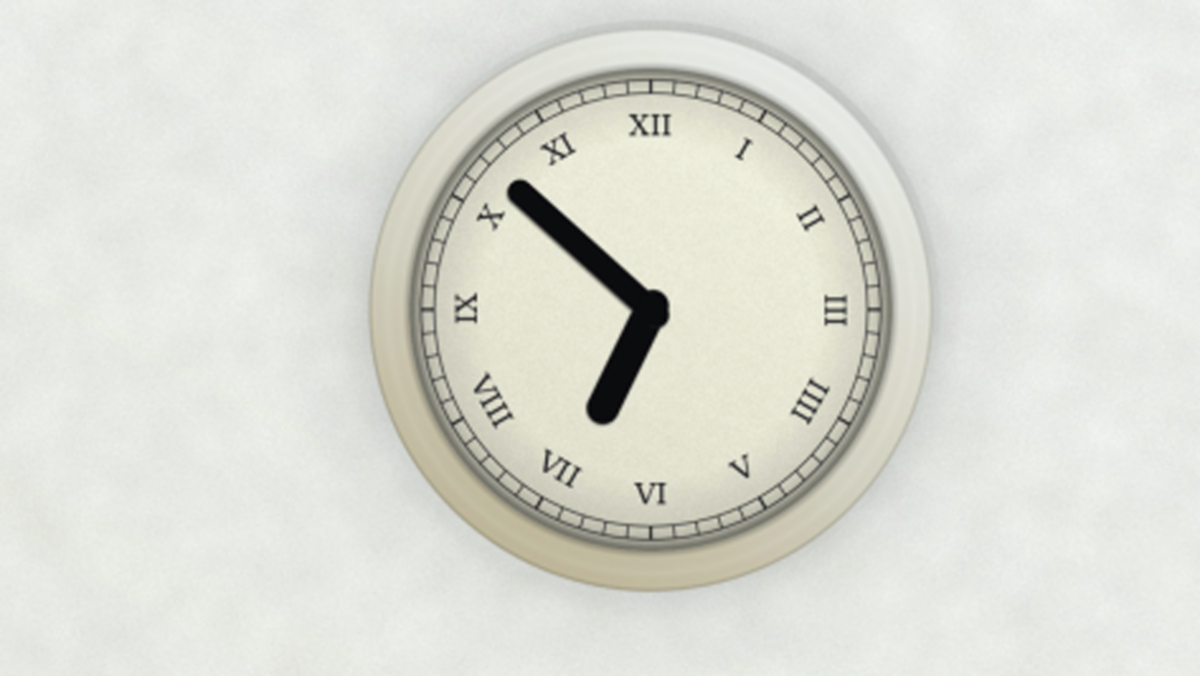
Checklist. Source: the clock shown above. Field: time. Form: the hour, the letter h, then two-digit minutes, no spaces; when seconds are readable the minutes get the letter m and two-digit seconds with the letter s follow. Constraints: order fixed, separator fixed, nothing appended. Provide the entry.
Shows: 6h52
